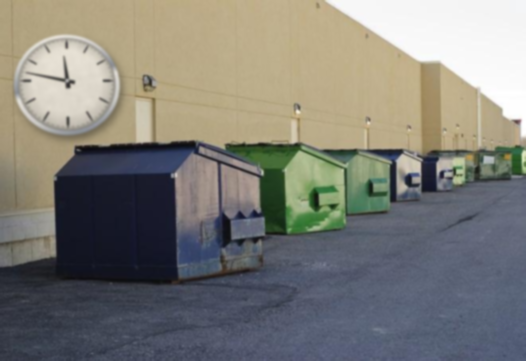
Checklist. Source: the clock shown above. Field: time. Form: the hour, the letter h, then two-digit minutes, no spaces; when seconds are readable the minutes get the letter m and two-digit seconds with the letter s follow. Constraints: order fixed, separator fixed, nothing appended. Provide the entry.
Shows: 11h47
